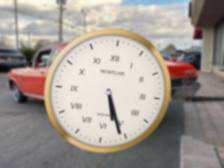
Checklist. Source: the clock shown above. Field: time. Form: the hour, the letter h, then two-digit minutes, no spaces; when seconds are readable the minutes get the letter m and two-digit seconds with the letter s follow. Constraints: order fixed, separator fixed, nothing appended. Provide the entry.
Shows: 5h26
